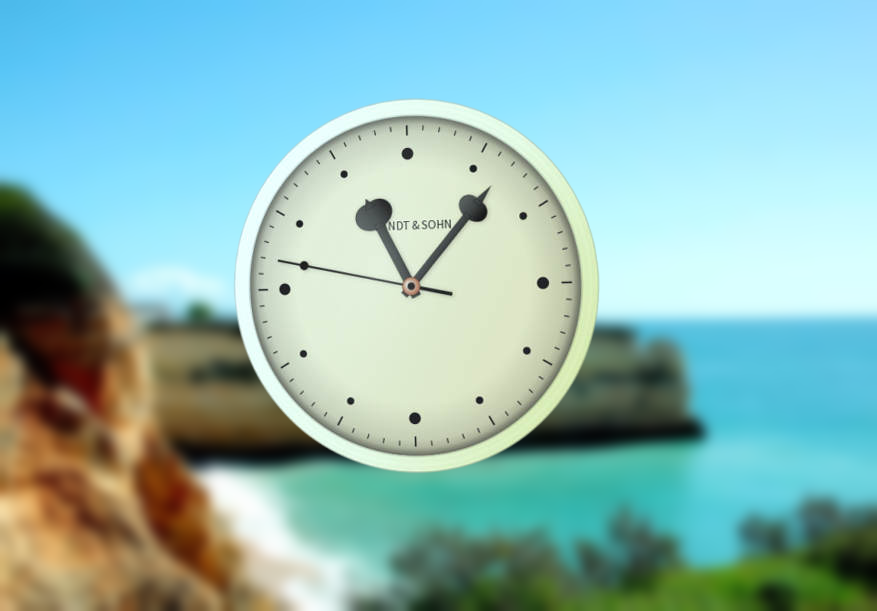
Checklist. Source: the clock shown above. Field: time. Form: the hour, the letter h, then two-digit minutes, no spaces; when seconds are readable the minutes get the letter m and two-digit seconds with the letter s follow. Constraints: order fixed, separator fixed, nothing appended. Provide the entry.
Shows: 11h06m47s
